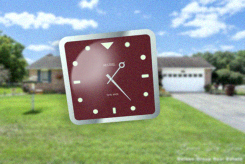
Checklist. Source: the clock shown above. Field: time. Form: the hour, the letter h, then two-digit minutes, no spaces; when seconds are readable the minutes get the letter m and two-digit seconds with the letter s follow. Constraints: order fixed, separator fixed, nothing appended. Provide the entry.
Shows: 1h24
